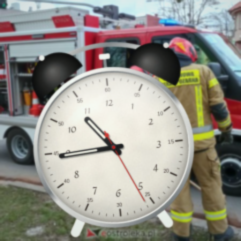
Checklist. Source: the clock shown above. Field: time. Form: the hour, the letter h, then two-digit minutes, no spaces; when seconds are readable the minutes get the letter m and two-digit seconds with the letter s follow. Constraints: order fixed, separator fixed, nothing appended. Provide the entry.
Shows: 10h44m26s
